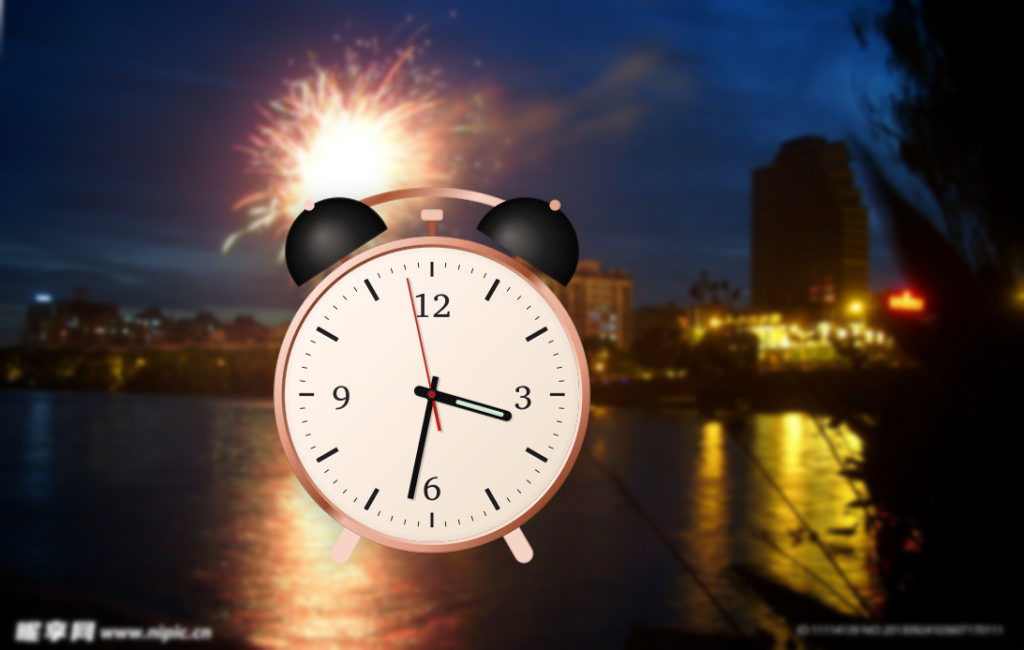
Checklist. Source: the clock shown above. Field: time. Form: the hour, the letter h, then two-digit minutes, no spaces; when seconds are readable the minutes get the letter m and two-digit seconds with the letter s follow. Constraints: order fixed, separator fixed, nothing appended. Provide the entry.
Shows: 3h31m58s
